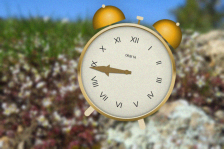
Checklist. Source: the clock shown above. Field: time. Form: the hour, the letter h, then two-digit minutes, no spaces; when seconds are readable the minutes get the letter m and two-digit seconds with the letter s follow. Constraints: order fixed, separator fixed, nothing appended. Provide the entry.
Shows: 8h44
